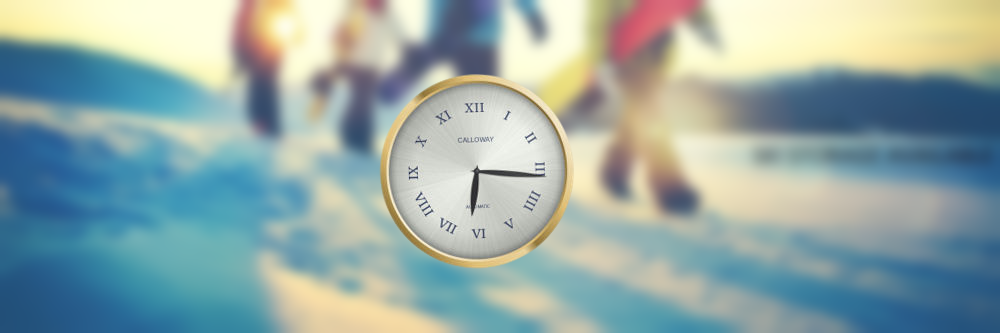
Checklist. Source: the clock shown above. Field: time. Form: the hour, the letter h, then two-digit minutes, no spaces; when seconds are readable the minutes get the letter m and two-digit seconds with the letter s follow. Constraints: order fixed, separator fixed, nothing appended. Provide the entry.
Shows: 6h16
